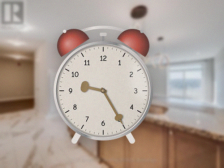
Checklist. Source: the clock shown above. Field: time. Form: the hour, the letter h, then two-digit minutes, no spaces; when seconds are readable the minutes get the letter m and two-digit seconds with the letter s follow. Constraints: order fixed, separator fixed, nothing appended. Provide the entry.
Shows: 9h25
